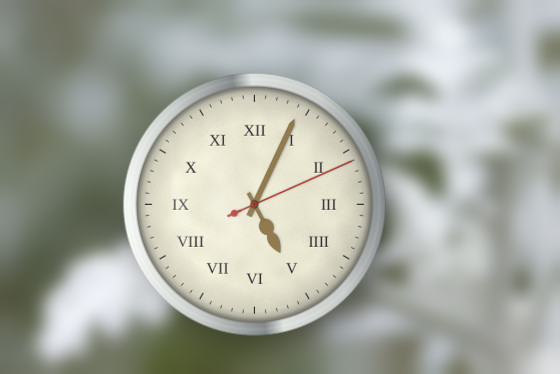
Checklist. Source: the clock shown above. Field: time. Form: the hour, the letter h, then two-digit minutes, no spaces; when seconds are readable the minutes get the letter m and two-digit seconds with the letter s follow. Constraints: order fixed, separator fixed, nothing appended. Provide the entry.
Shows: 5h04m11s
